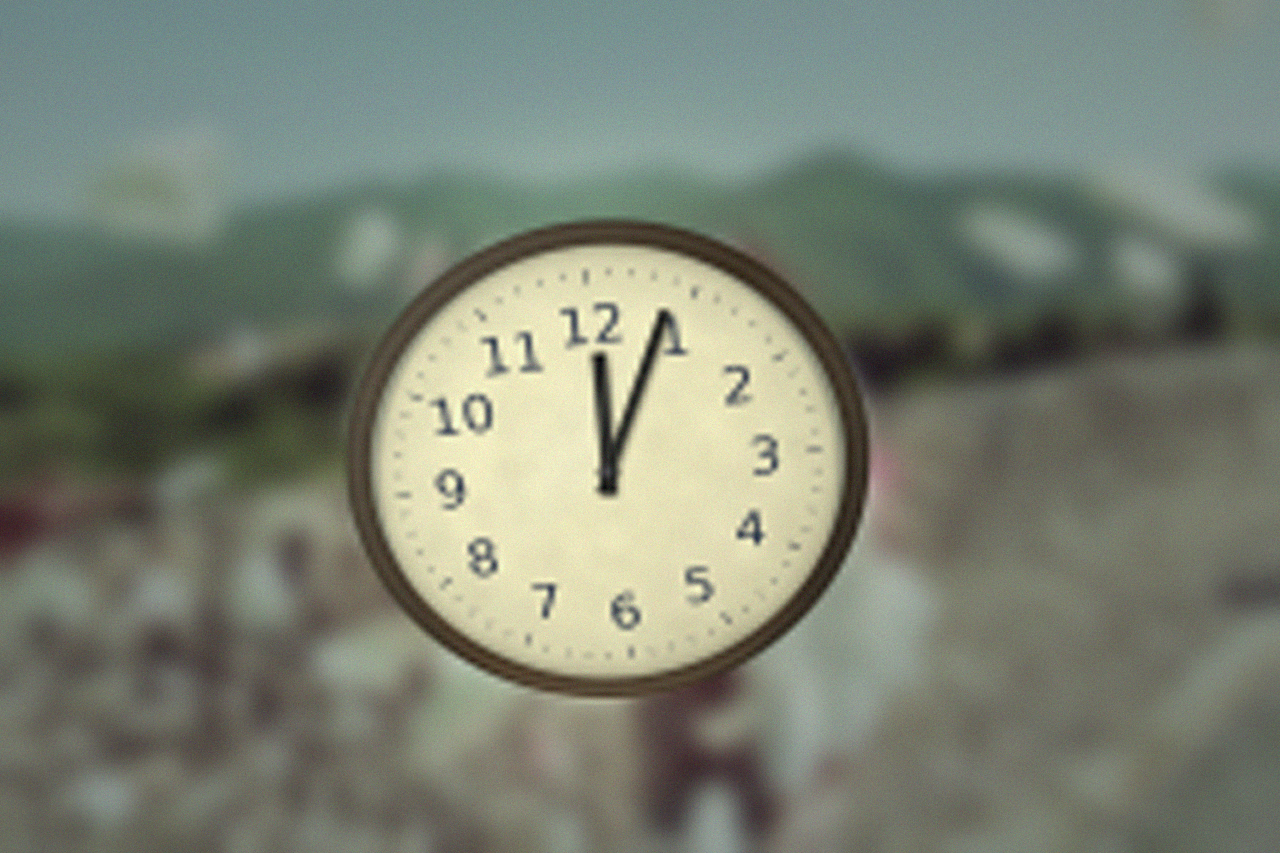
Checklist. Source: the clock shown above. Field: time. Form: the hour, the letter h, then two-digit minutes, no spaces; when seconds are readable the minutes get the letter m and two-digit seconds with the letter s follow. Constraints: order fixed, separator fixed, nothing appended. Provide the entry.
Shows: 12h04
